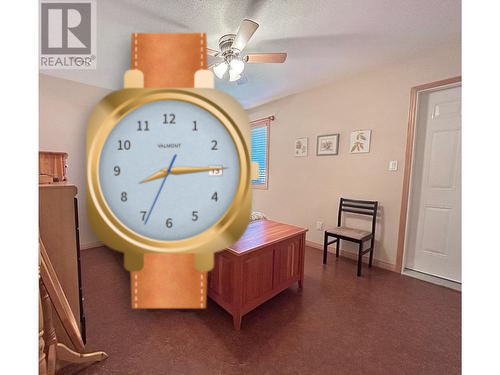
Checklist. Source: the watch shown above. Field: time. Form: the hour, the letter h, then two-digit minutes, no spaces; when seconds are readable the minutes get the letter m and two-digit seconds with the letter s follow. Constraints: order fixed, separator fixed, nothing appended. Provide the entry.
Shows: 8h14m34s
